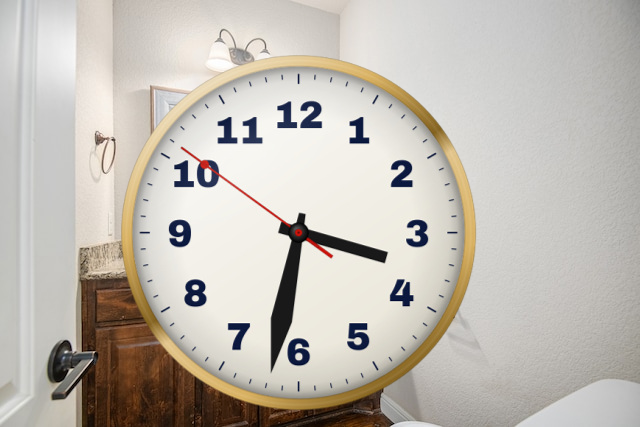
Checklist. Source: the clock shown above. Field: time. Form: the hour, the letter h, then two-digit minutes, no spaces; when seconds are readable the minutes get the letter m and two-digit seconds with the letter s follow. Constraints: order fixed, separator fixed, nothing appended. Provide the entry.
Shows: 3h31m51s
